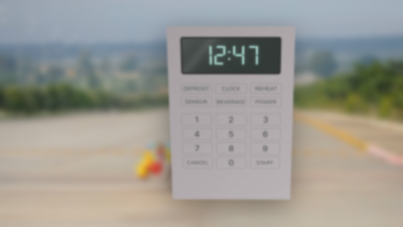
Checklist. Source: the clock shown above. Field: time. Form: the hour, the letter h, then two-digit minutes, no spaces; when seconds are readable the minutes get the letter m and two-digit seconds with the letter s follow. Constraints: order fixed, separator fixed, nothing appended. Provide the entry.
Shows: 12h47
